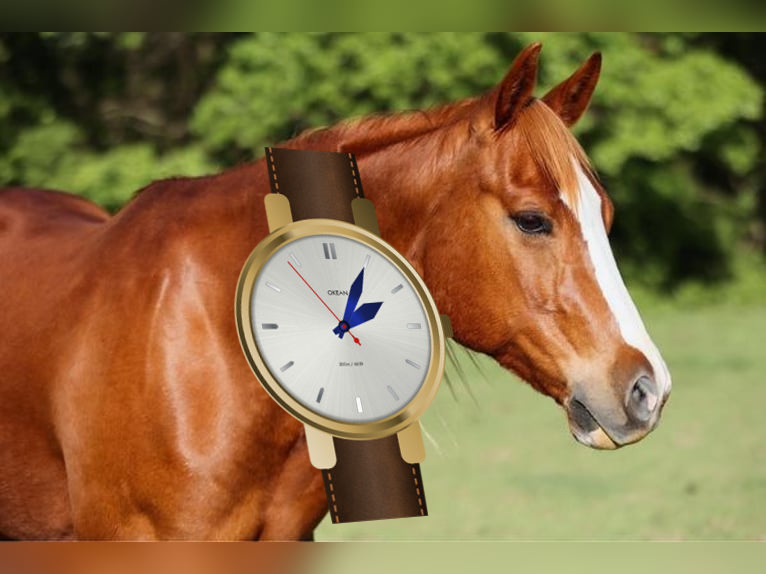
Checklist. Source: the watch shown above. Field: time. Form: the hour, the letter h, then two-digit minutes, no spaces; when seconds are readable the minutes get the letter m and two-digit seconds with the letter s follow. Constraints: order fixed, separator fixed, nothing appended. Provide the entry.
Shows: 2h04m54s
